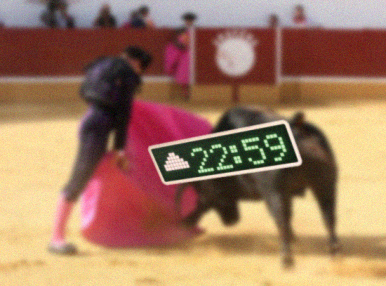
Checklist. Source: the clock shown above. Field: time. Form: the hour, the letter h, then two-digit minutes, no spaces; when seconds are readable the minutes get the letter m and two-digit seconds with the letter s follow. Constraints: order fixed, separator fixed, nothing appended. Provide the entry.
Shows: 22h59
